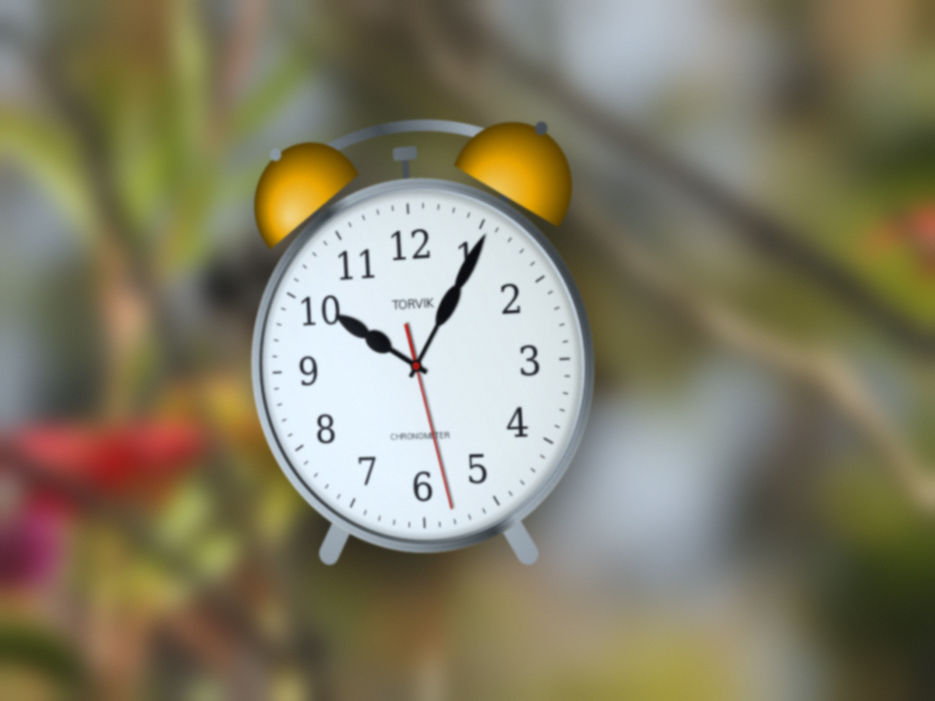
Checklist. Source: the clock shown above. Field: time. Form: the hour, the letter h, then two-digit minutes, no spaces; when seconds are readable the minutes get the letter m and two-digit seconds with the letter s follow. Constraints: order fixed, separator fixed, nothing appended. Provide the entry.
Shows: 10h05m28s
